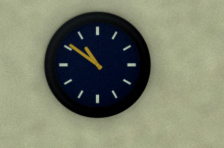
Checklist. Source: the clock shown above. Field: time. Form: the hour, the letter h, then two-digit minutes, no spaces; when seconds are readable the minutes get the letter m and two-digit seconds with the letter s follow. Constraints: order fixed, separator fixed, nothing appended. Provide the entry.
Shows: 10h51
